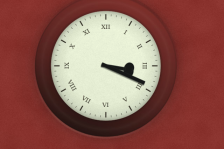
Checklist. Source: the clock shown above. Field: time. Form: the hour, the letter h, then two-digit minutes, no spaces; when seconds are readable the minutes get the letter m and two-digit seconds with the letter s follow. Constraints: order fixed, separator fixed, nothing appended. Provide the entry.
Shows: 3h19
